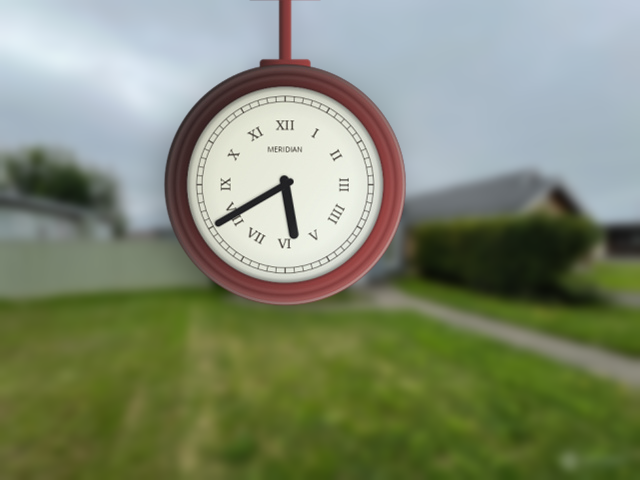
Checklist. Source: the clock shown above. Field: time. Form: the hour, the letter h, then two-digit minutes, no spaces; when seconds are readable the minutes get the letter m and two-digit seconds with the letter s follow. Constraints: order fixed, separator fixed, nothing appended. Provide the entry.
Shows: 5h40
